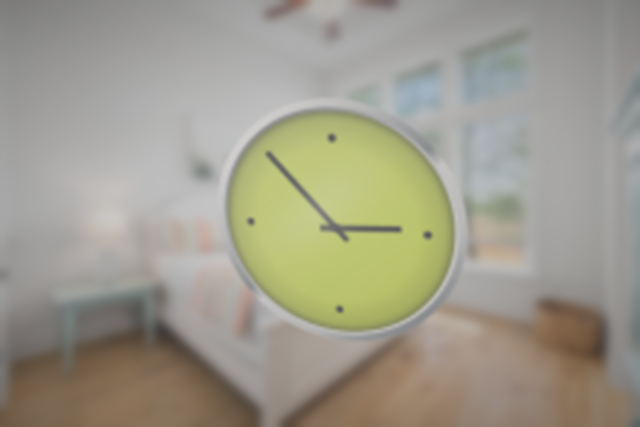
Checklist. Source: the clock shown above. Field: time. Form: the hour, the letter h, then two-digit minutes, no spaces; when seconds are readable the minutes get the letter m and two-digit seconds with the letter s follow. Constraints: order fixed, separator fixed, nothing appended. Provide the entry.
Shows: 2h53
